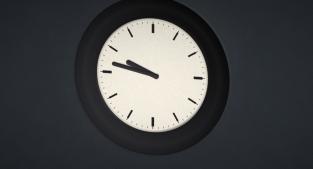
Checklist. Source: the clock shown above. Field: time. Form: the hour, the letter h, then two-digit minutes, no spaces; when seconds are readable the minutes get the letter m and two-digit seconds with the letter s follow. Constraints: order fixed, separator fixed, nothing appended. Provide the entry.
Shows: 9h47
